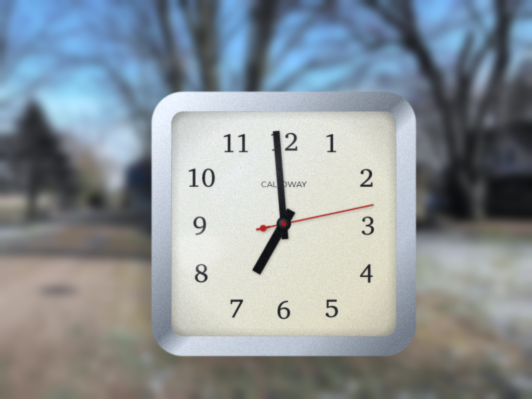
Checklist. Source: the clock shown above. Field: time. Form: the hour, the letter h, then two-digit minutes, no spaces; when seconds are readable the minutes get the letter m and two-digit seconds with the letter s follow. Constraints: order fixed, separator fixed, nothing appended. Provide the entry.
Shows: 6h59m13s
